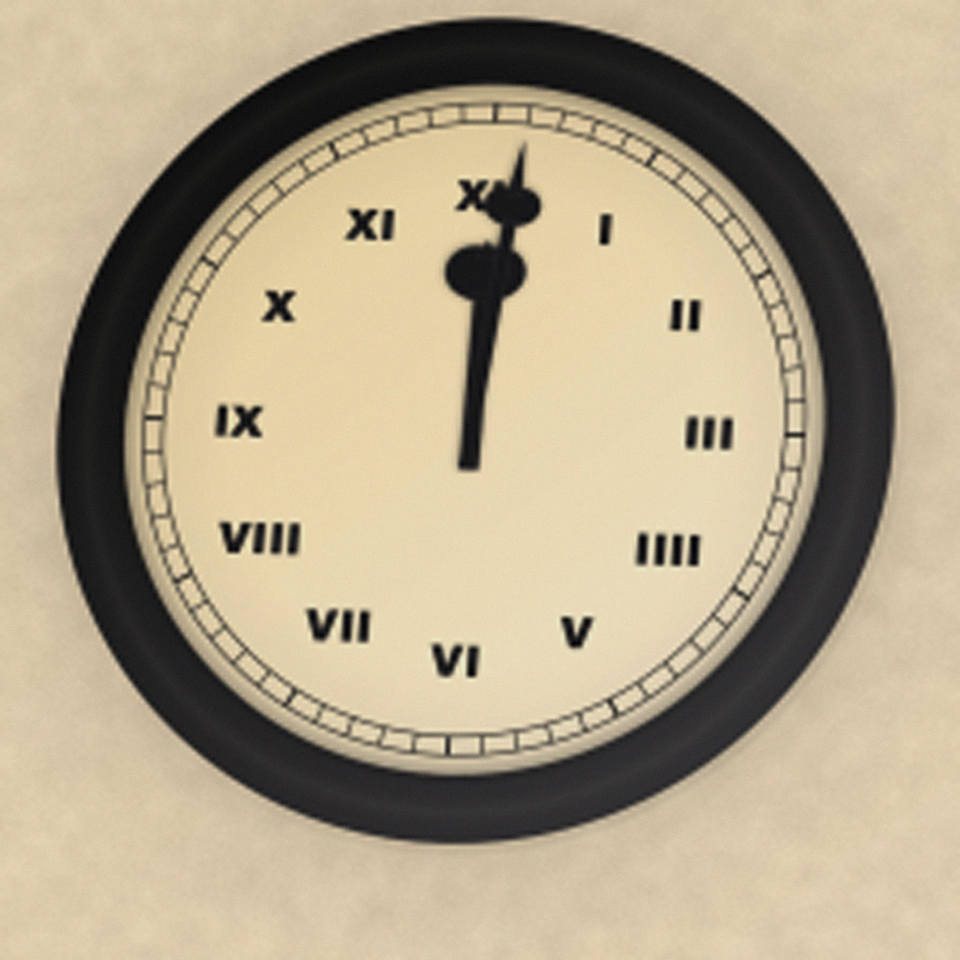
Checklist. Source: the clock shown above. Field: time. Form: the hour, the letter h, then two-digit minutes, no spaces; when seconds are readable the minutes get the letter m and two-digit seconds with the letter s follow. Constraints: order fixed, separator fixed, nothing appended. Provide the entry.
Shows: 12h01
